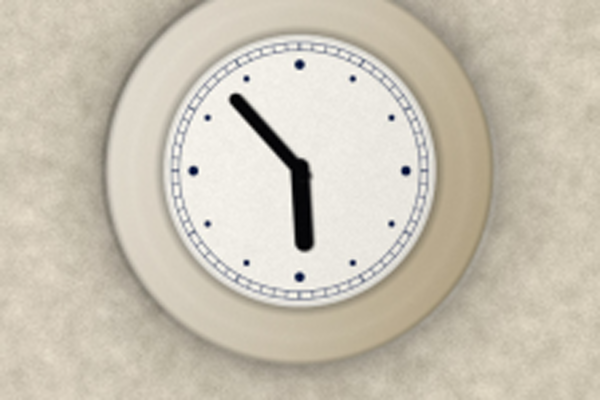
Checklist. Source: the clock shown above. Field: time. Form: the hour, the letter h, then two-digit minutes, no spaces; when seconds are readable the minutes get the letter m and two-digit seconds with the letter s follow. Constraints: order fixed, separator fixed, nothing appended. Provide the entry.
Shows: 5h53
